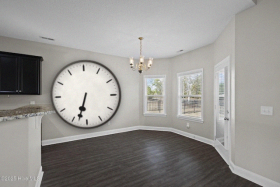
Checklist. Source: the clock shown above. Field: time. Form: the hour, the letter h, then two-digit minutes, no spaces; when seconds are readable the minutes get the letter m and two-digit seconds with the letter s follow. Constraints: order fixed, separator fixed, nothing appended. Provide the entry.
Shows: 6h33
